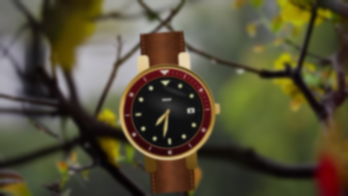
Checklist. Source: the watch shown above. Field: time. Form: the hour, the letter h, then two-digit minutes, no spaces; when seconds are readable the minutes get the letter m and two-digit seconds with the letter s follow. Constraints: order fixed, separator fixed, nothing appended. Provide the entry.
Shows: 7h32
